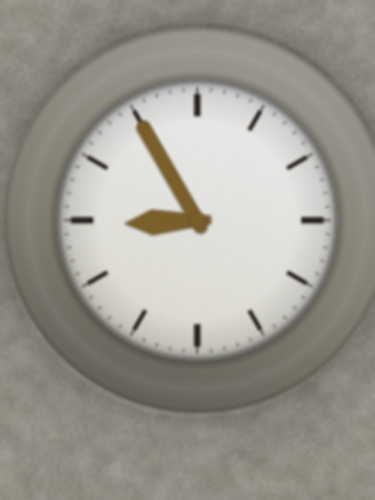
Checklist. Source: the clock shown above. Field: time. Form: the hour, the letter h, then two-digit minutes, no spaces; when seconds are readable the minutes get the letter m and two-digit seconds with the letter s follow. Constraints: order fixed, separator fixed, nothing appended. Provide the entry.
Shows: 8h55
